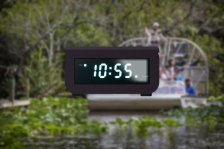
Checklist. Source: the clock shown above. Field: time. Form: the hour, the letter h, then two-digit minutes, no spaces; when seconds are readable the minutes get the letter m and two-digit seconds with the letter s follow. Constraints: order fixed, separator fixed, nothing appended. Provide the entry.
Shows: 10h55
